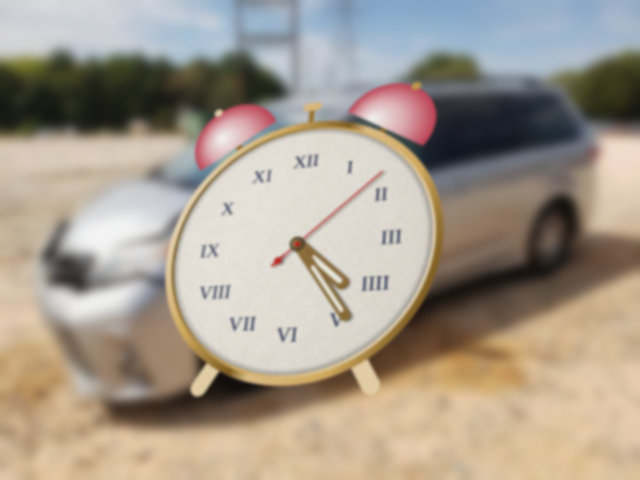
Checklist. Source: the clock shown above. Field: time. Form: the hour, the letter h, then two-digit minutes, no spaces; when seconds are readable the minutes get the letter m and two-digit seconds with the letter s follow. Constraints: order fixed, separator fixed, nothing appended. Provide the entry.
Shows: 4h24m08s
